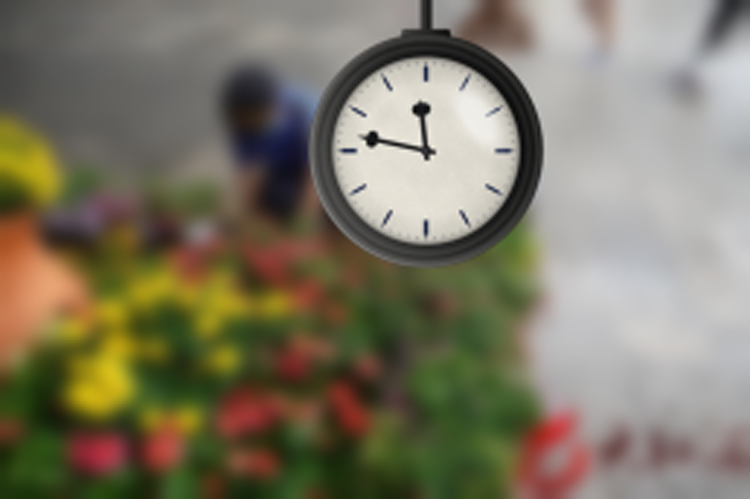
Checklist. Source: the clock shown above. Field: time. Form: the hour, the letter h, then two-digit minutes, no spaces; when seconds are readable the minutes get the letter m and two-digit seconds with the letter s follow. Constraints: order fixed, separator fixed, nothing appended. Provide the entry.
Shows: 11h47
